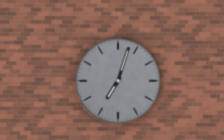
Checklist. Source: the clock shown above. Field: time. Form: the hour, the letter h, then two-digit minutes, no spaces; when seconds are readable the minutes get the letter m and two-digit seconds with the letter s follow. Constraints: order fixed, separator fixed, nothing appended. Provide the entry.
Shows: 7h03
